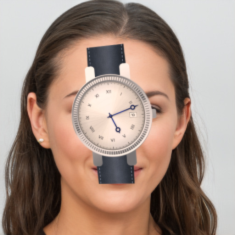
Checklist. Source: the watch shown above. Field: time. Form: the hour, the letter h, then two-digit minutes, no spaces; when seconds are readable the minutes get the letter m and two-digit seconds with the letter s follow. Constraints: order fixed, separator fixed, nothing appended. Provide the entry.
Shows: 5h12
